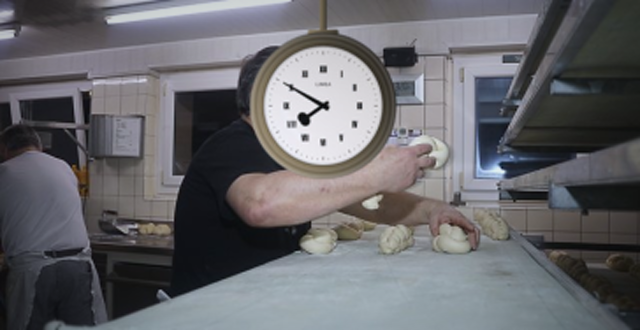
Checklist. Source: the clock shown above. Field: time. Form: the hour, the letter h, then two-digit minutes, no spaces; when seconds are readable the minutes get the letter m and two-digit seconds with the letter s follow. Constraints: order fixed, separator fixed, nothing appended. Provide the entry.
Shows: 7h50
